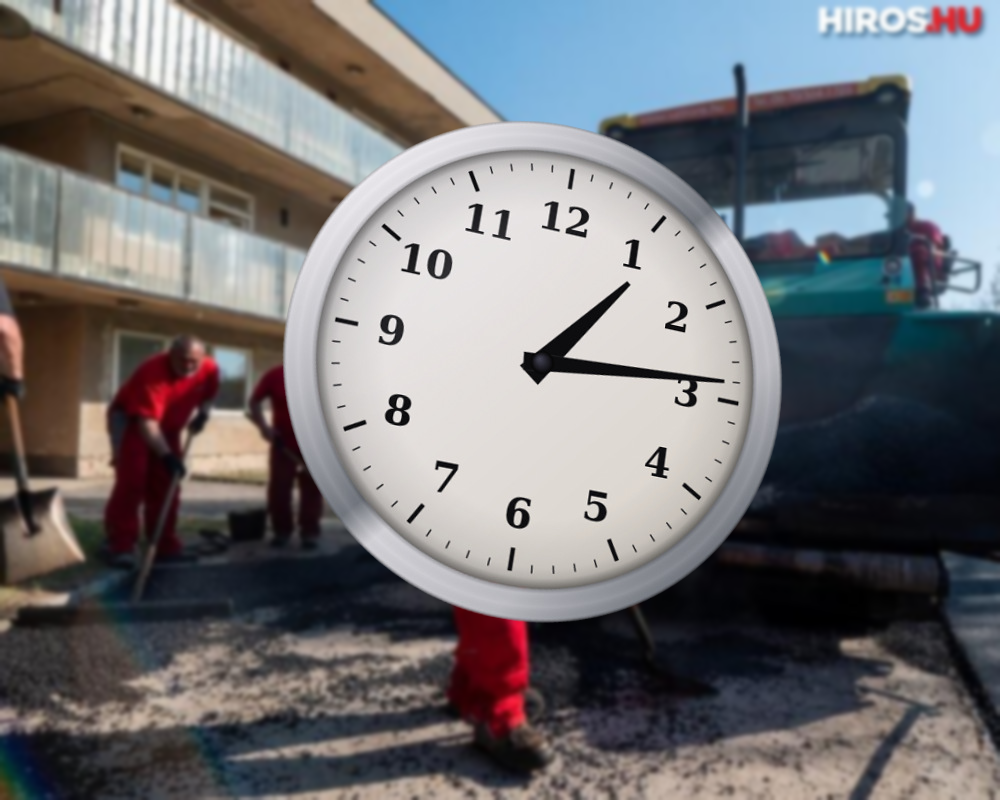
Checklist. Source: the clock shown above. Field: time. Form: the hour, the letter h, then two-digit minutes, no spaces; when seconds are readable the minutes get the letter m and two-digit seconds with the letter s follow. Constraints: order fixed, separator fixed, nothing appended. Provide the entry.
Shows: 1h14
